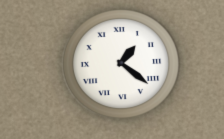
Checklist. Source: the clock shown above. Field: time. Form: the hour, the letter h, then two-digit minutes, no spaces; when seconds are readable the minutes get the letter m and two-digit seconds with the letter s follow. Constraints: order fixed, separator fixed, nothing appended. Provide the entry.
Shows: 1h22
